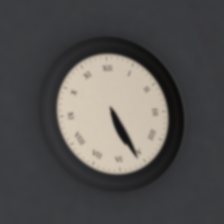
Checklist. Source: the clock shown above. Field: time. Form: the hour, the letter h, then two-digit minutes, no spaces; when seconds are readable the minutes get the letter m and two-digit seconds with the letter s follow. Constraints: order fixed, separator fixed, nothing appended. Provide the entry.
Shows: 5h26
